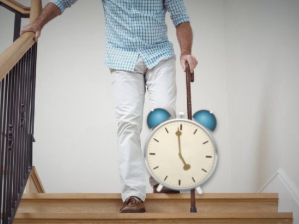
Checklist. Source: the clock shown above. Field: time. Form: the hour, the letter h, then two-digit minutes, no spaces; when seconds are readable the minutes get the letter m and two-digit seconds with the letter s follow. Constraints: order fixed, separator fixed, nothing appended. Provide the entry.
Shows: 4h59
